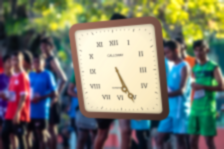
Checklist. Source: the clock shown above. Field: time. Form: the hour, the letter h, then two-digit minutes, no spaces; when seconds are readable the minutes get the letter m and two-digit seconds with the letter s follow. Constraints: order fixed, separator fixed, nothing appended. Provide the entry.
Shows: 5h26
